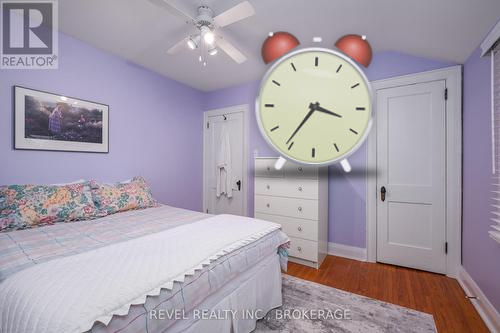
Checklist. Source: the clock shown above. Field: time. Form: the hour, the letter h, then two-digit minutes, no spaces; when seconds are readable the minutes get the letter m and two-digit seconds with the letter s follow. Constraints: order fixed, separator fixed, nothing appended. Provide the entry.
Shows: 3h36
